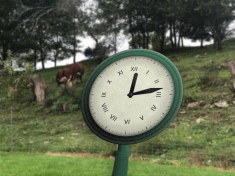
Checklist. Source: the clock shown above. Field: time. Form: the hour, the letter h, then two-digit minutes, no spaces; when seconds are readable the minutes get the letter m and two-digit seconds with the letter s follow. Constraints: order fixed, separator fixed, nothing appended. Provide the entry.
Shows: 12h13
